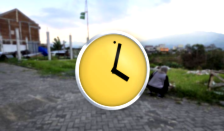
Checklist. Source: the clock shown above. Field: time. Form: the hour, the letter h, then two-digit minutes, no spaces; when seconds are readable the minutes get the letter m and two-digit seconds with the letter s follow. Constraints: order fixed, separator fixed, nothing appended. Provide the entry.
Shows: 4h02
